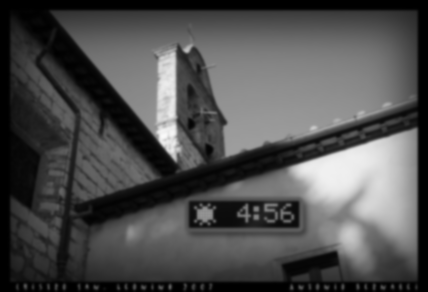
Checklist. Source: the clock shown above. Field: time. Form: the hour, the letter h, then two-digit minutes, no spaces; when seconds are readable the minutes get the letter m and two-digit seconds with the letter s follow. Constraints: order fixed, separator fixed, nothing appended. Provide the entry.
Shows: 4h56
